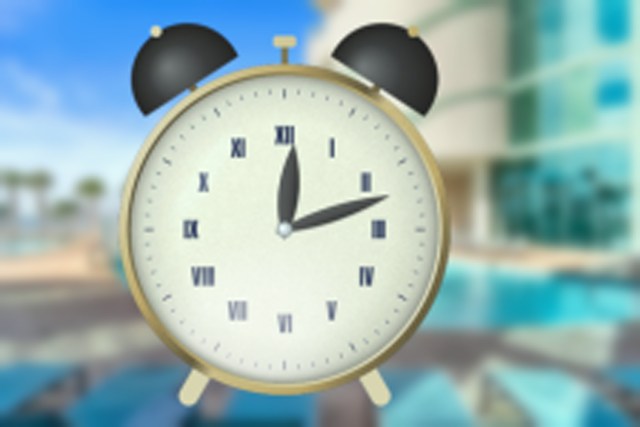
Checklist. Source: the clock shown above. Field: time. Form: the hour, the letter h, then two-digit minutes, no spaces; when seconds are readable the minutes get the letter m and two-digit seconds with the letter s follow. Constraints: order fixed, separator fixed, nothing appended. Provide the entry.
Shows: 12h12
